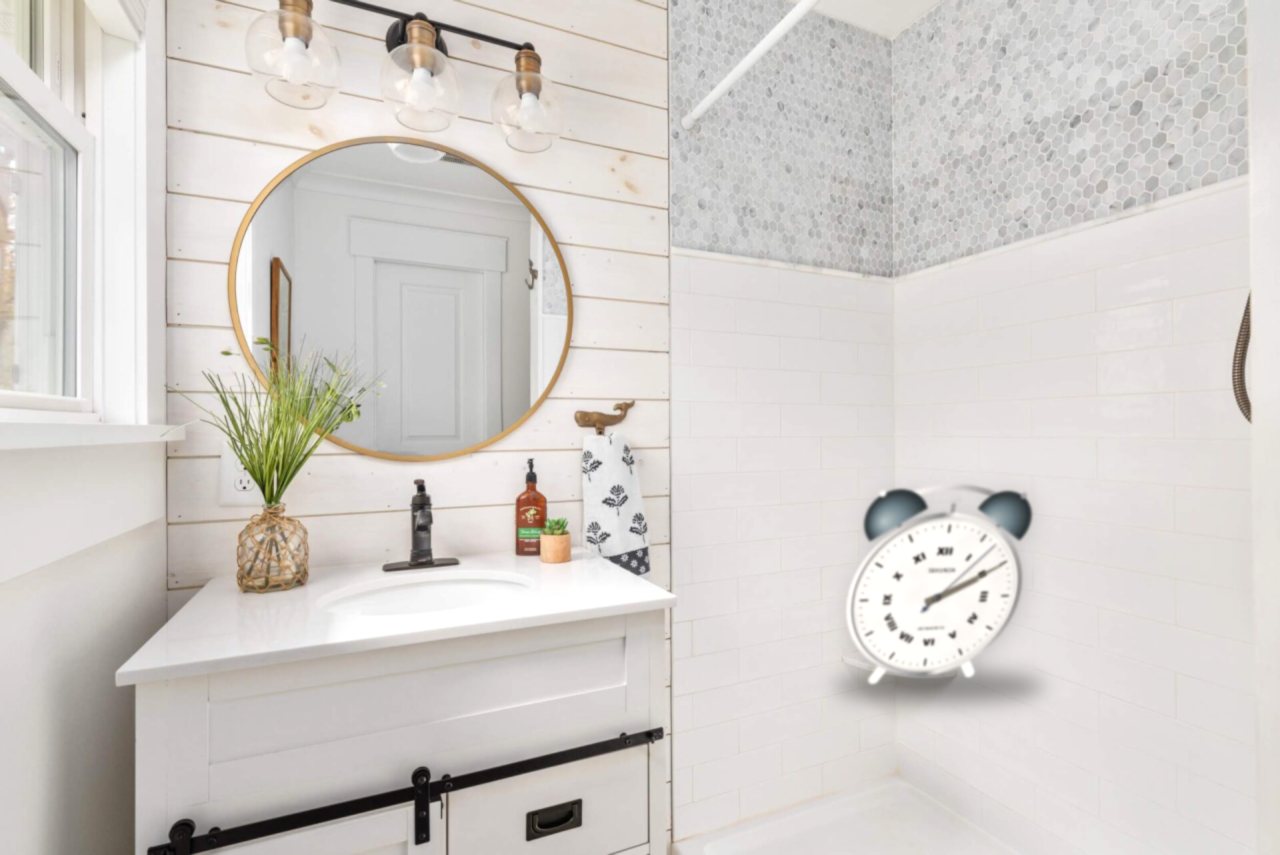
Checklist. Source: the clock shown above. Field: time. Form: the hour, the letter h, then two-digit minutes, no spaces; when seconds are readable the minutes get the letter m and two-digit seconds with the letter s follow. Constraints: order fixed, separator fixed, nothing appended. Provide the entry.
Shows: 2h10m07s
